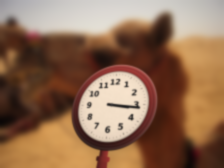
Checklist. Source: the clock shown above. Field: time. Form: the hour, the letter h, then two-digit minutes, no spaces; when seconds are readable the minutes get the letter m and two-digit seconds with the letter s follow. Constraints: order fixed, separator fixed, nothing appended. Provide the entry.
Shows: 3h16
